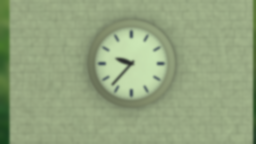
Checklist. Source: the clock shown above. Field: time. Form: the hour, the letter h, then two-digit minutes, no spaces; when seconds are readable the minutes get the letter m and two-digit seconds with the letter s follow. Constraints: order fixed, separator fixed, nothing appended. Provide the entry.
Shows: 9h37
